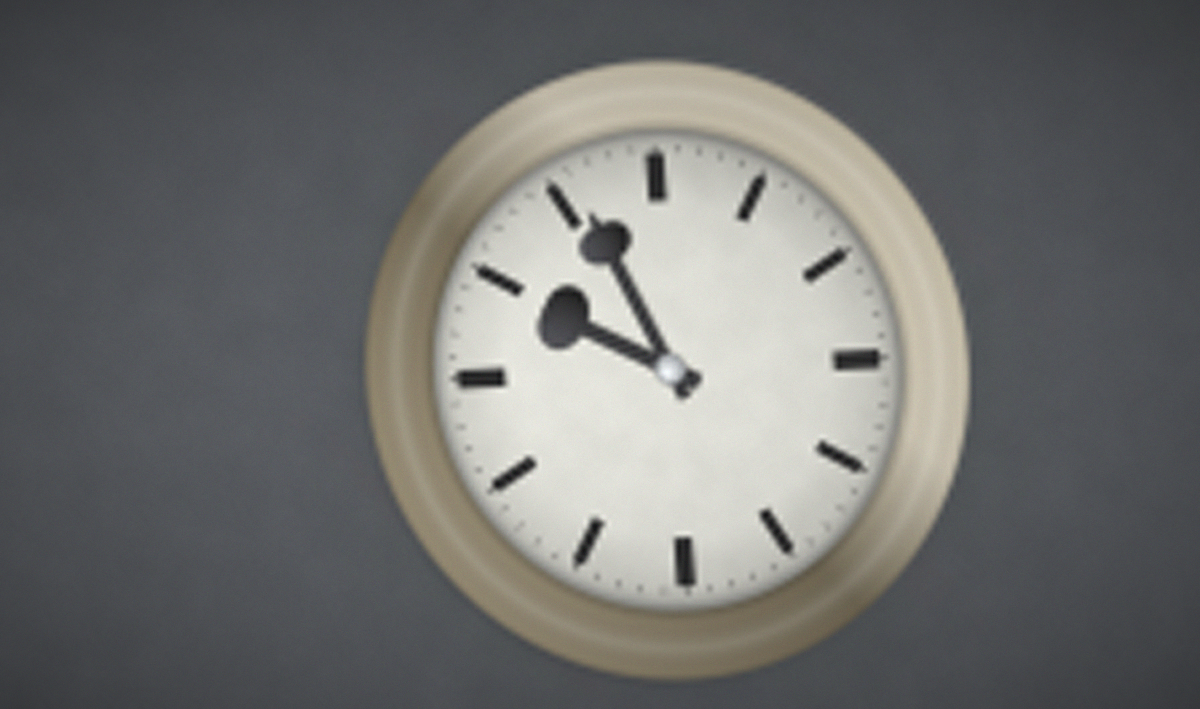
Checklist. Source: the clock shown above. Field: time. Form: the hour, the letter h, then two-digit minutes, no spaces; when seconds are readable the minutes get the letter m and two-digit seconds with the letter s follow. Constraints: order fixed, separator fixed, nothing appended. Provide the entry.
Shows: 9h56
